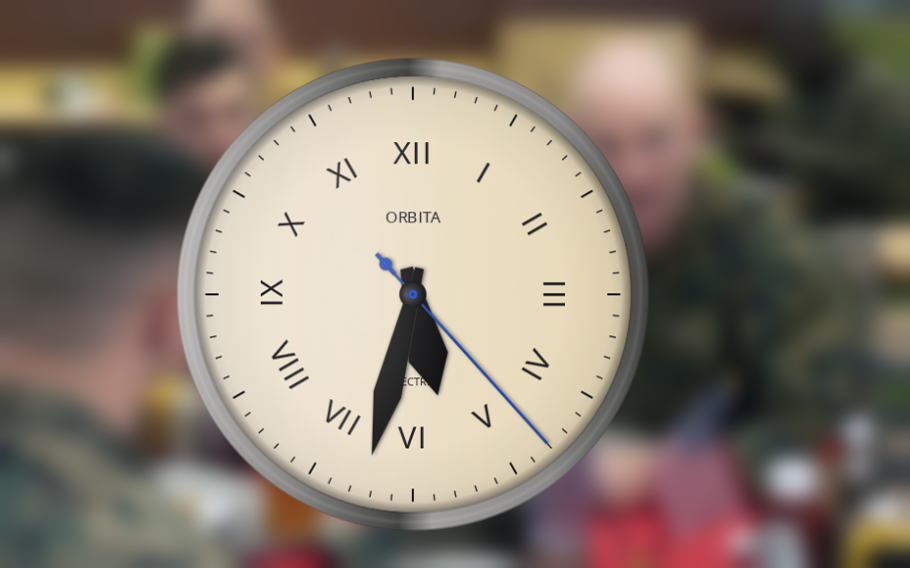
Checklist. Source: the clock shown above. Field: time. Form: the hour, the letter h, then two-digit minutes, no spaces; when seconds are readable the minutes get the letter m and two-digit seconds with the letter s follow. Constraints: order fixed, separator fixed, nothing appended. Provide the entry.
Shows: 5h32m23s
